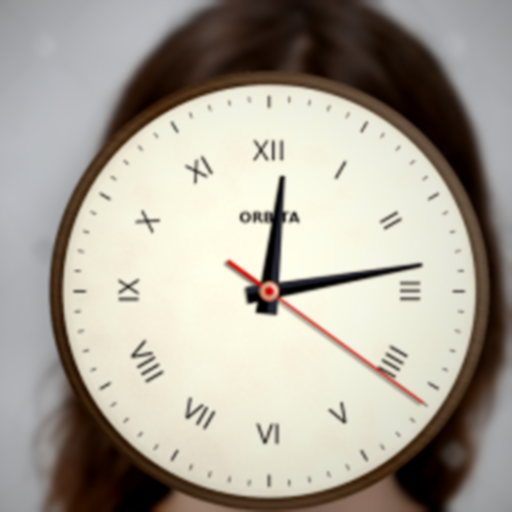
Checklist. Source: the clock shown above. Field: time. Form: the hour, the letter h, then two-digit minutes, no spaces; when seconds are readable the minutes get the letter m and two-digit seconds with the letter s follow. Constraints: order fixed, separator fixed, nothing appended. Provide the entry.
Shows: 12h13m21s
